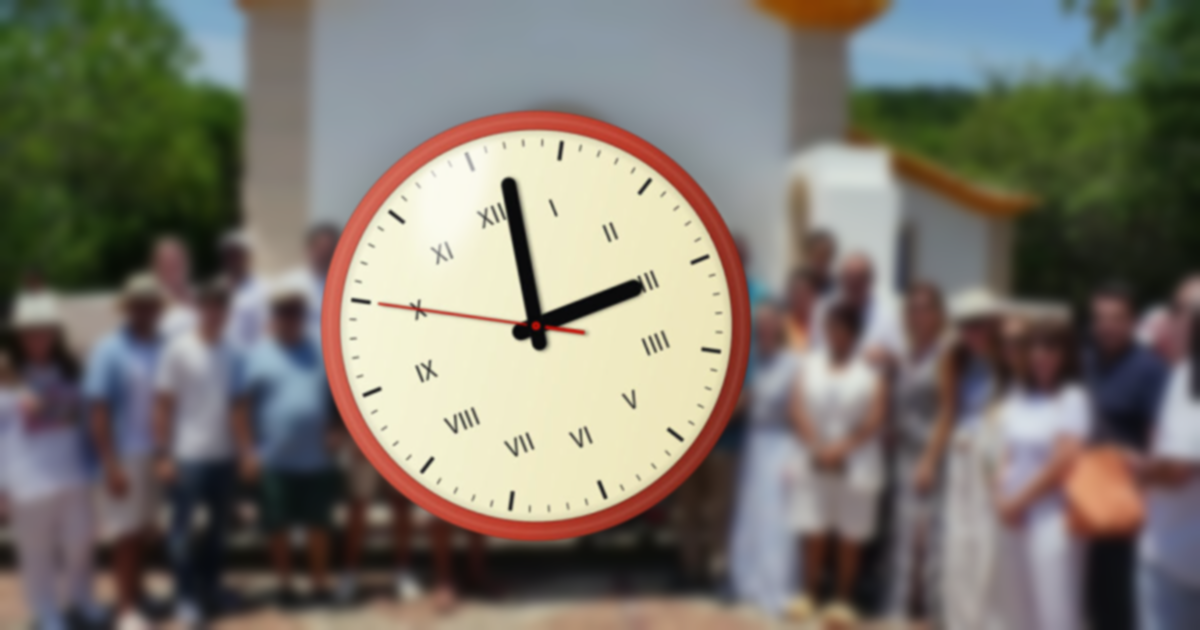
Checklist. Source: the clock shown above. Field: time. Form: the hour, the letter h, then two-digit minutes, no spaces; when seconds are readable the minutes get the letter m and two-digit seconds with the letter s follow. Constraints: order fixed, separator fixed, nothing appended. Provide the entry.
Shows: 3h01m50s
